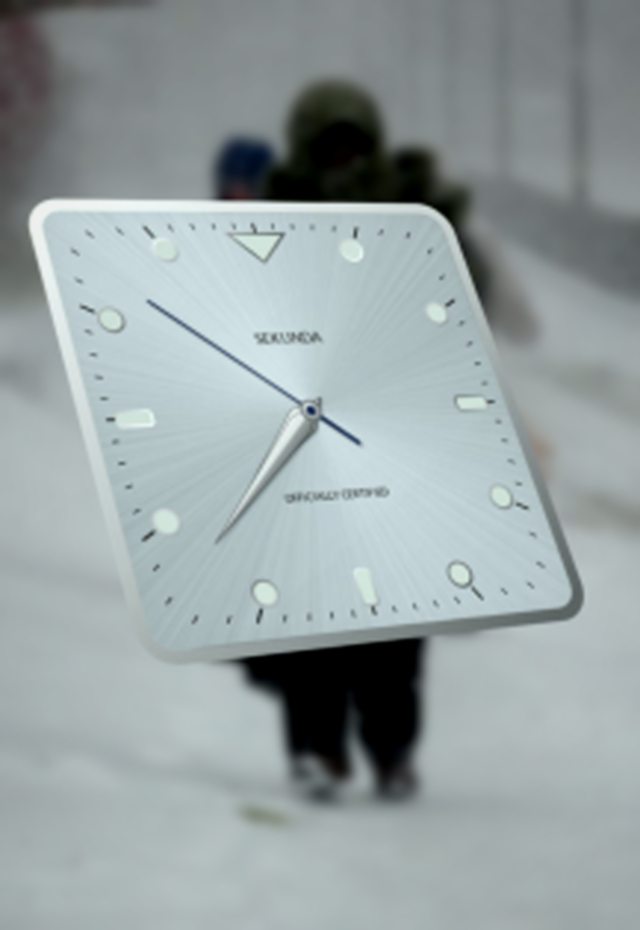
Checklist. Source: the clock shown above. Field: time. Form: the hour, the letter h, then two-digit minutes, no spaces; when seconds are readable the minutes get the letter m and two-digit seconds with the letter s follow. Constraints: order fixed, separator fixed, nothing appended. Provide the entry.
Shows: 7h37m52s
